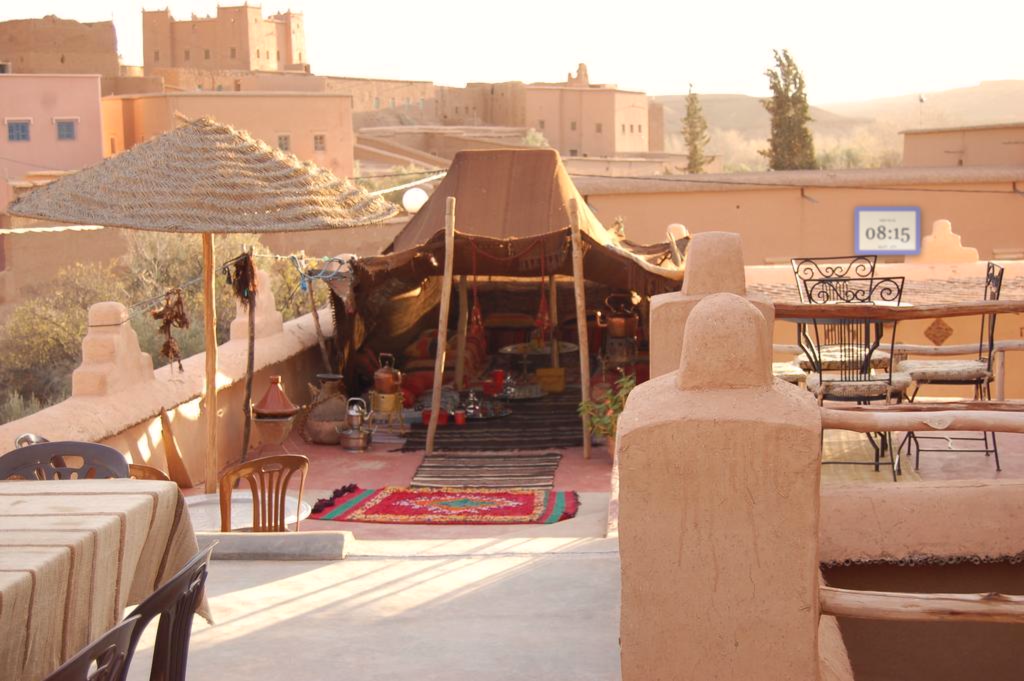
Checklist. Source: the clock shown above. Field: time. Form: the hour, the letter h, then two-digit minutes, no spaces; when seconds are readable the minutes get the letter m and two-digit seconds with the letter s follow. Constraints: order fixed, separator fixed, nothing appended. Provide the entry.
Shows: 8h15
